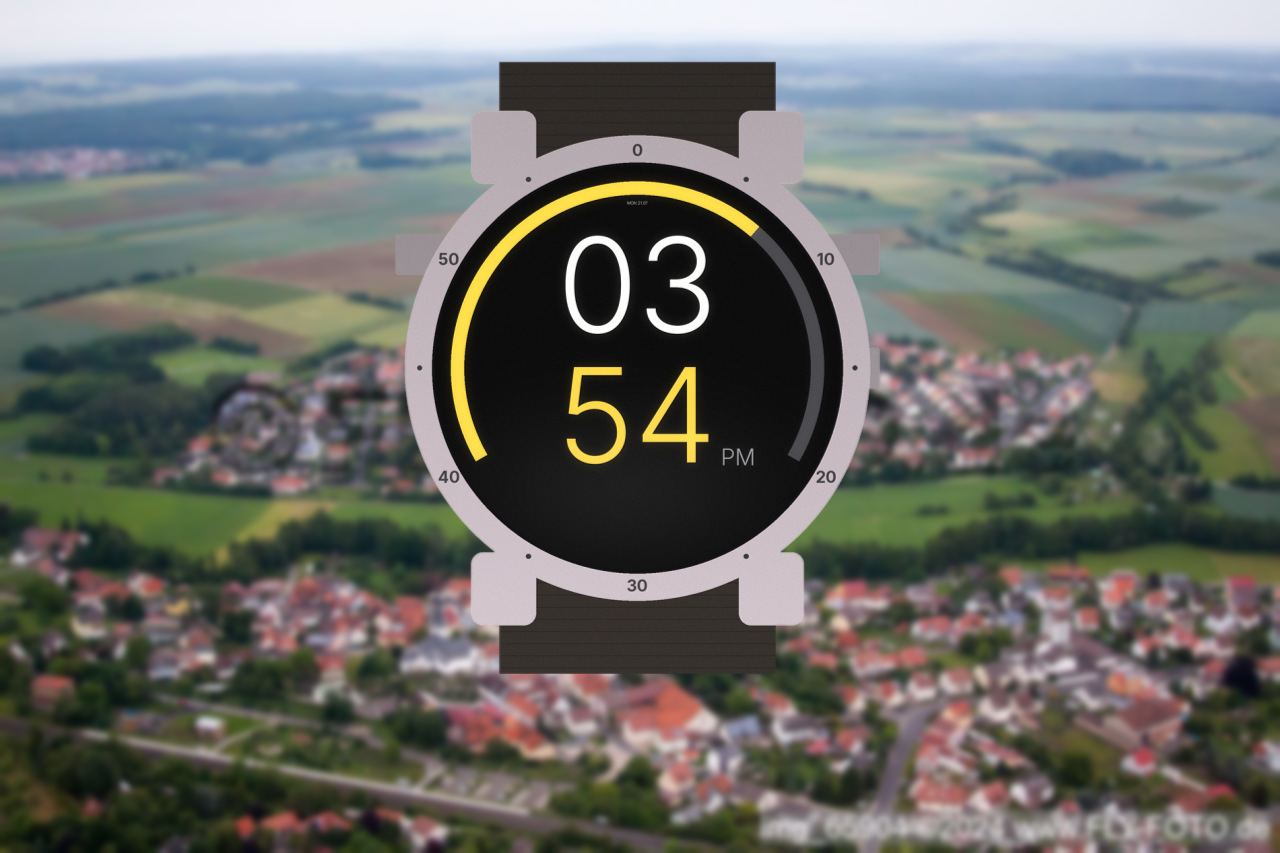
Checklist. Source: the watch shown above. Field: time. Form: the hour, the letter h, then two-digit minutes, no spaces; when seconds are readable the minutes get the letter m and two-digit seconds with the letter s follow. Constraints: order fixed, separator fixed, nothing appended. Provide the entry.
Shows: 3h54
